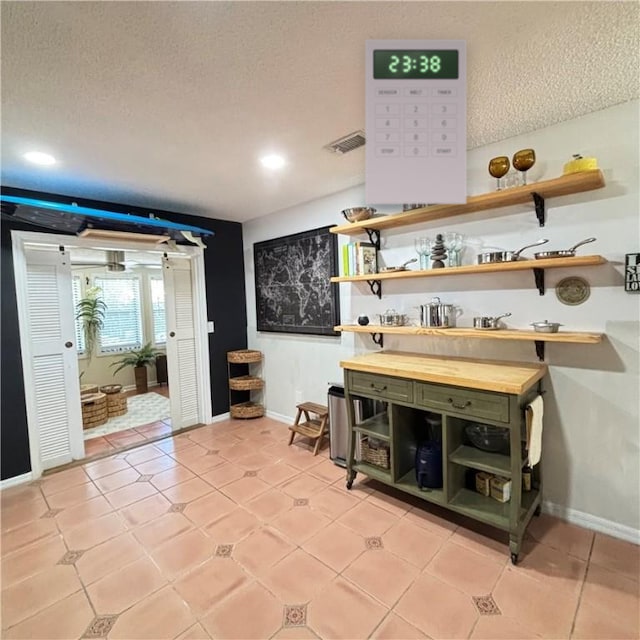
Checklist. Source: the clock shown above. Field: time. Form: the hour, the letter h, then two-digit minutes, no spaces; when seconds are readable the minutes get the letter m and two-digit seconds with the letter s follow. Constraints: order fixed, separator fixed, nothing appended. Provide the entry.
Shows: 23h38
